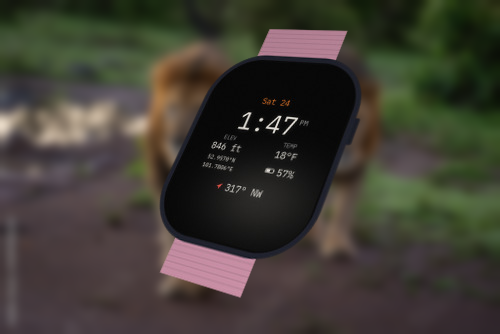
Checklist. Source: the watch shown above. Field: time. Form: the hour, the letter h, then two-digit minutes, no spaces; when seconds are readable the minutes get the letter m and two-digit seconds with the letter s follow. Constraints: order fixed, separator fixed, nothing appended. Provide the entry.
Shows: 1h47
